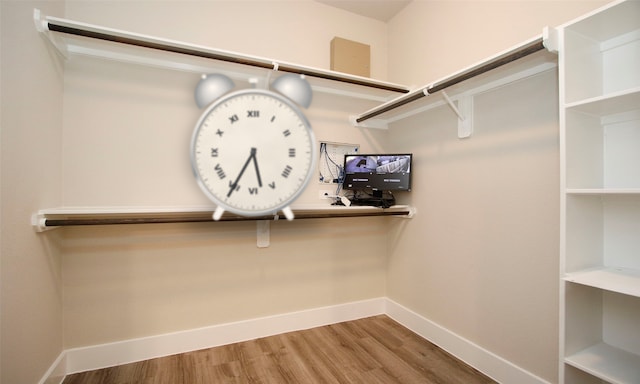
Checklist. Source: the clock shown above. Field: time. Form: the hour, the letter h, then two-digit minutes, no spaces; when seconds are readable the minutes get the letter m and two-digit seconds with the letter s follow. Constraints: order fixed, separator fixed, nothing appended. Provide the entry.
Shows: 5h35
